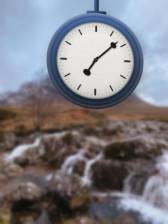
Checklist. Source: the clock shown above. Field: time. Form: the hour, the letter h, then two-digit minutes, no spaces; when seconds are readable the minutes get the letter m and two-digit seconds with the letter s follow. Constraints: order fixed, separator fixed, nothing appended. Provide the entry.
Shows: 7h08
